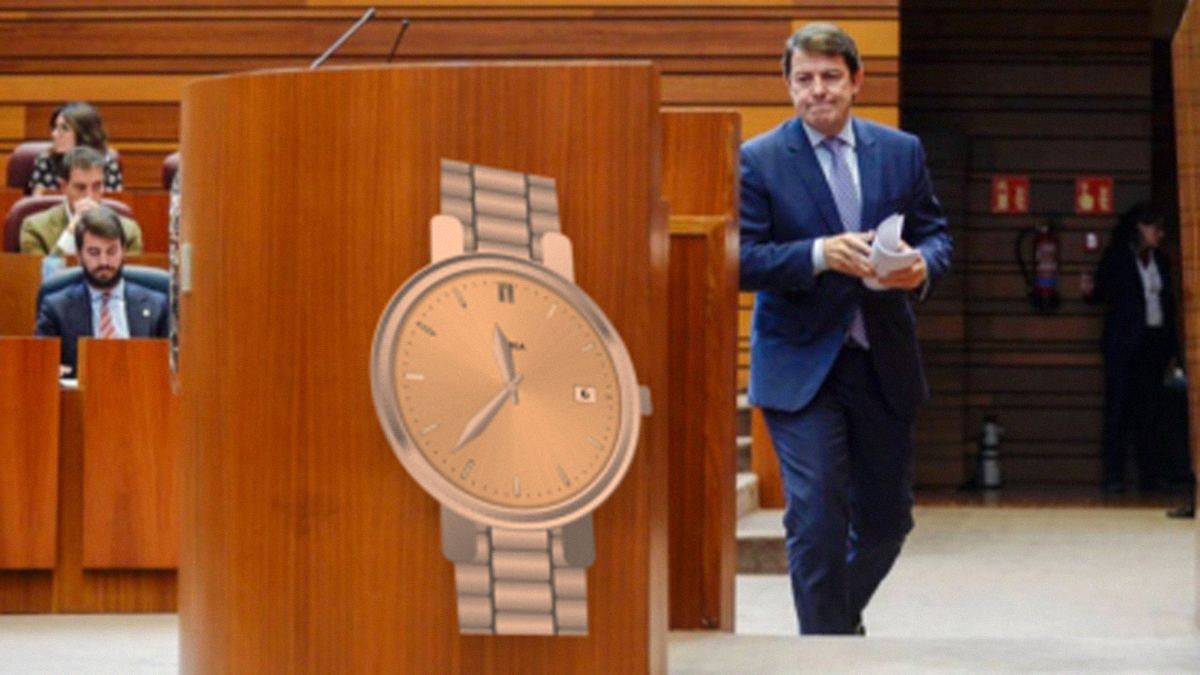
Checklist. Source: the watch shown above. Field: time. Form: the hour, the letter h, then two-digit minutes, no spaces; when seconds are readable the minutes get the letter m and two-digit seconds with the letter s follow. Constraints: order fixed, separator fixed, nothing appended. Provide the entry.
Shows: 11h37
